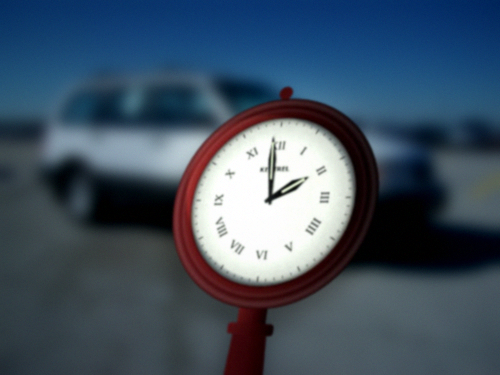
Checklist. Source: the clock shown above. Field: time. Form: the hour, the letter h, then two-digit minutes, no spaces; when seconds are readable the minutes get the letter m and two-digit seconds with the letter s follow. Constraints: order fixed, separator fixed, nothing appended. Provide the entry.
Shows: 1h59
